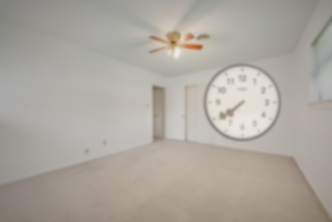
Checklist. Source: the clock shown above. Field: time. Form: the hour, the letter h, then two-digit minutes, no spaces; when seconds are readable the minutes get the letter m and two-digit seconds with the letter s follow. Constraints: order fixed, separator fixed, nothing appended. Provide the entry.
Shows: 7h39
